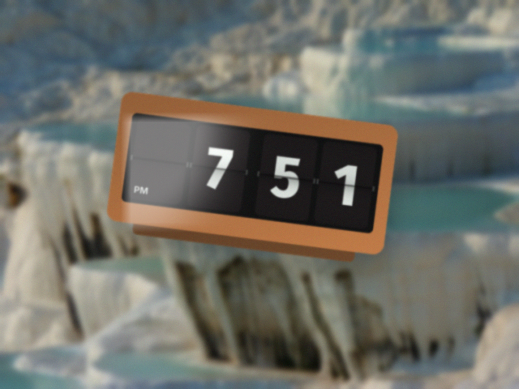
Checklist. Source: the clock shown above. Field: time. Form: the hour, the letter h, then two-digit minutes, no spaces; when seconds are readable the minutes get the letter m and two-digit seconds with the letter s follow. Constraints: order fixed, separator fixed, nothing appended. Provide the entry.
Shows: 7h51
